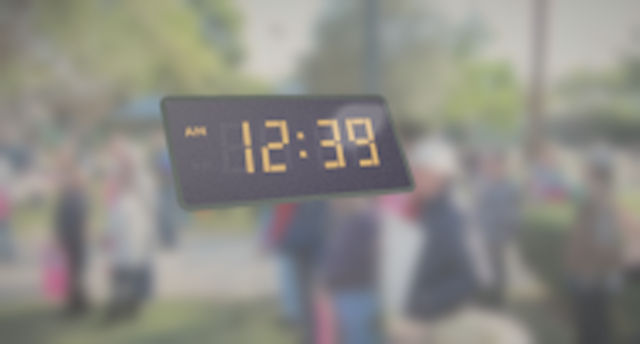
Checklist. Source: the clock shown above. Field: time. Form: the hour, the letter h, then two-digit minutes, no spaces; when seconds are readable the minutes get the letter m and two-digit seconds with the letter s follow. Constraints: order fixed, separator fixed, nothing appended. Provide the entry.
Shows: 12h39
